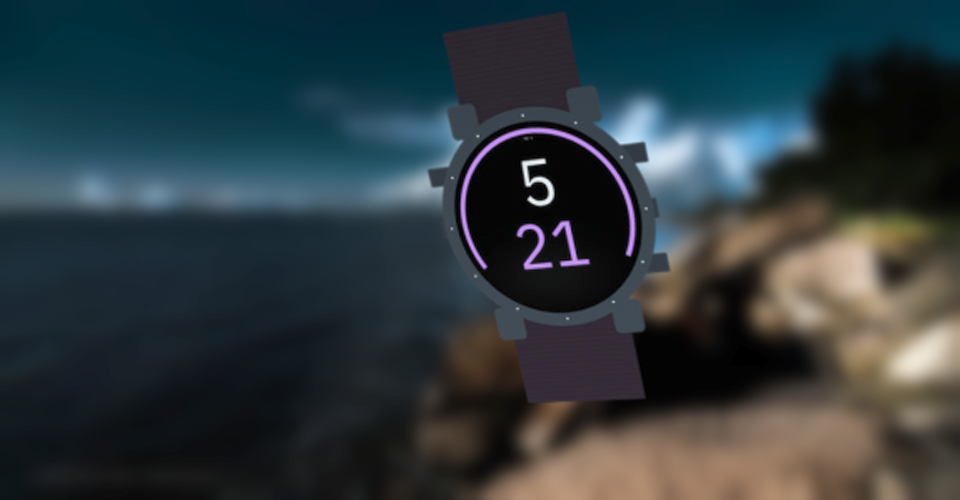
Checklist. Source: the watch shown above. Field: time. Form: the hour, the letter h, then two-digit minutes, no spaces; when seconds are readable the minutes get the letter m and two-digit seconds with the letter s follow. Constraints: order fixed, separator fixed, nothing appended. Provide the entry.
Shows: 5h21
